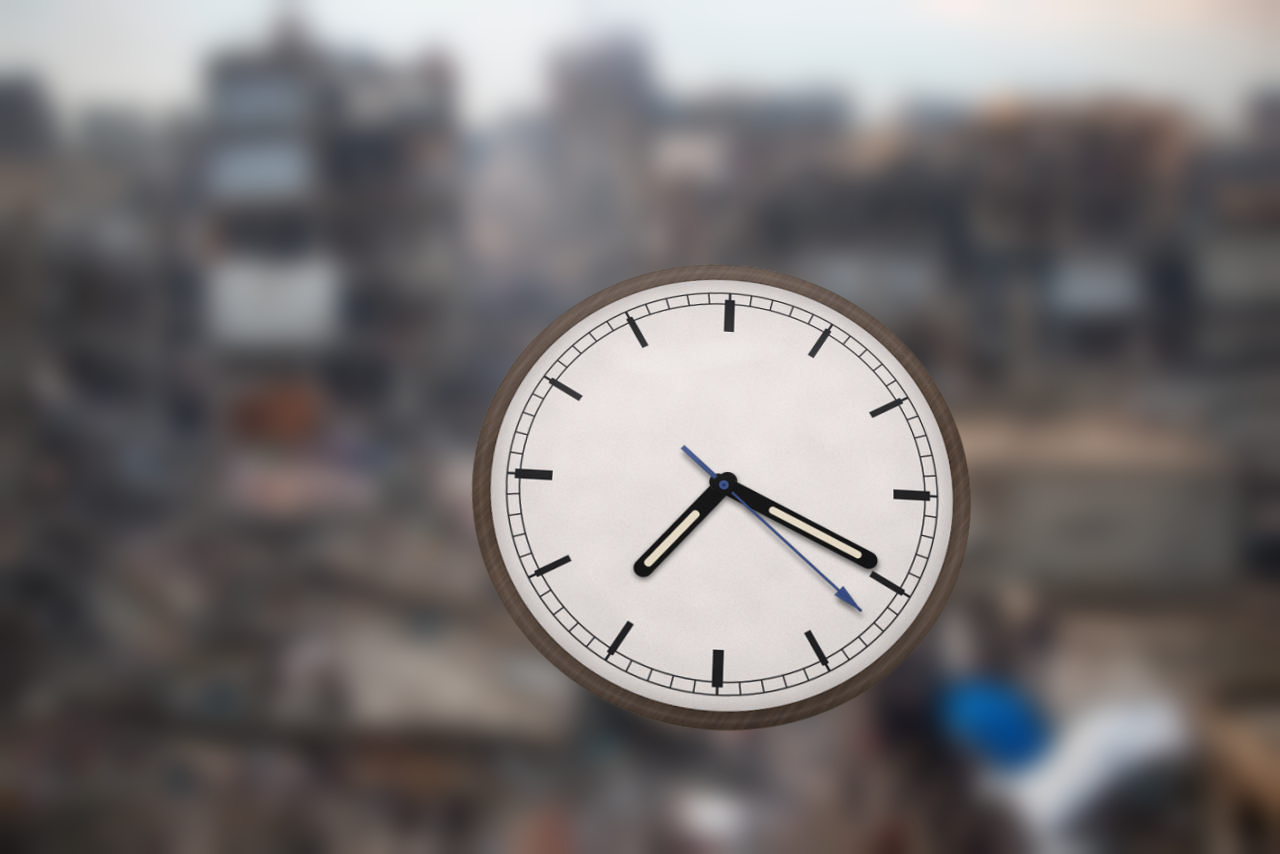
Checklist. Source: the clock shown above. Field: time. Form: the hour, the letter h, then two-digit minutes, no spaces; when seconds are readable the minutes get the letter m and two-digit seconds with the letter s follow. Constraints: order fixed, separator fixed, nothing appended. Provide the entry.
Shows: 7h19m22s
